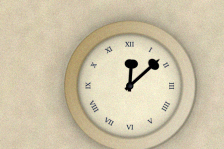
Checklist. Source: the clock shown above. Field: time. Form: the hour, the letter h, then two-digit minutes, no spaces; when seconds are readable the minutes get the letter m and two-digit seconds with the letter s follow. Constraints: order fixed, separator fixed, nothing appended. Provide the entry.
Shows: 12h08
